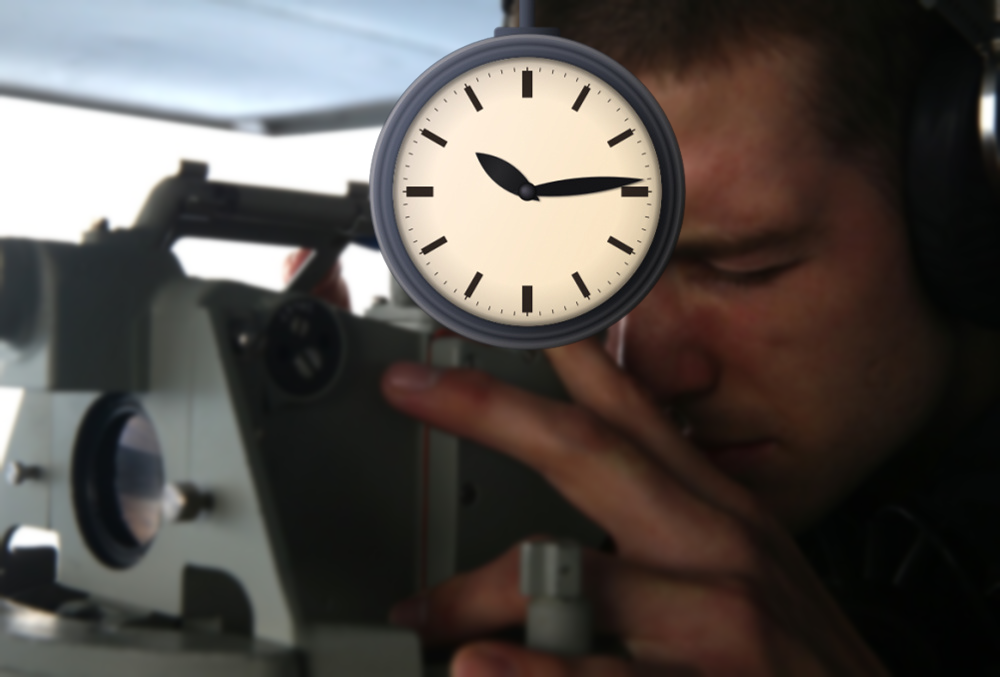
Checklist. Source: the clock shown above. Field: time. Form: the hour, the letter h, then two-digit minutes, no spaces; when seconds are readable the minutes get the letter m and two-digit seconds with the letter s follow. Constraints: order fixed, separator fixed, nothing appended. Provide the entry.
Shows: 10h14
